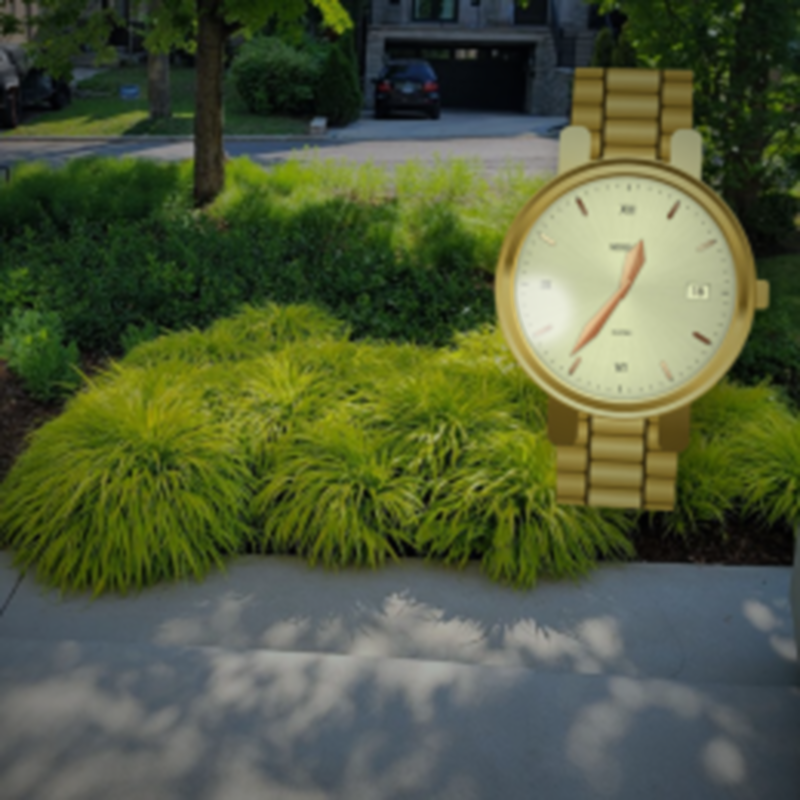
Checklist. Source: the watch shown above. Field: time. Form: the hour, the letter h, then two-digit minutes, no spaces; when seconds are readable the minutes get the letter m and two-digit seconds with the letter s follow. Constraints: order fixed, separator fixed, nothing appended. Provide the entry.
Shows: 12h36
